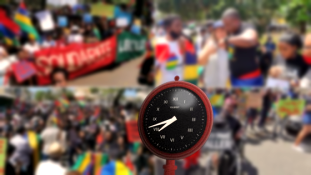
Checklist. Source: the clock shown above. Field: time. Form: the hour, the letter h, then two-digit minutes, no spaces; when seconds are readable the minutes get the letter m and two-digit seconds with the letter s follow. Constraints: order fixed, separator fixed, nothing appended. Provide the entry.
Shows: 7h42
